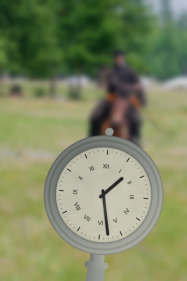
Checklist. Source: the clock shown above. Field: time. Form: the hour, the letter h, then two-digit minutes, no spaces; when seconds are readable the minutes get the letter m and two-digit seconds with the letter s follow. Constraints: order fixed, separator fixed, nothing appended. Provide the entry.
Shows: 1h28
